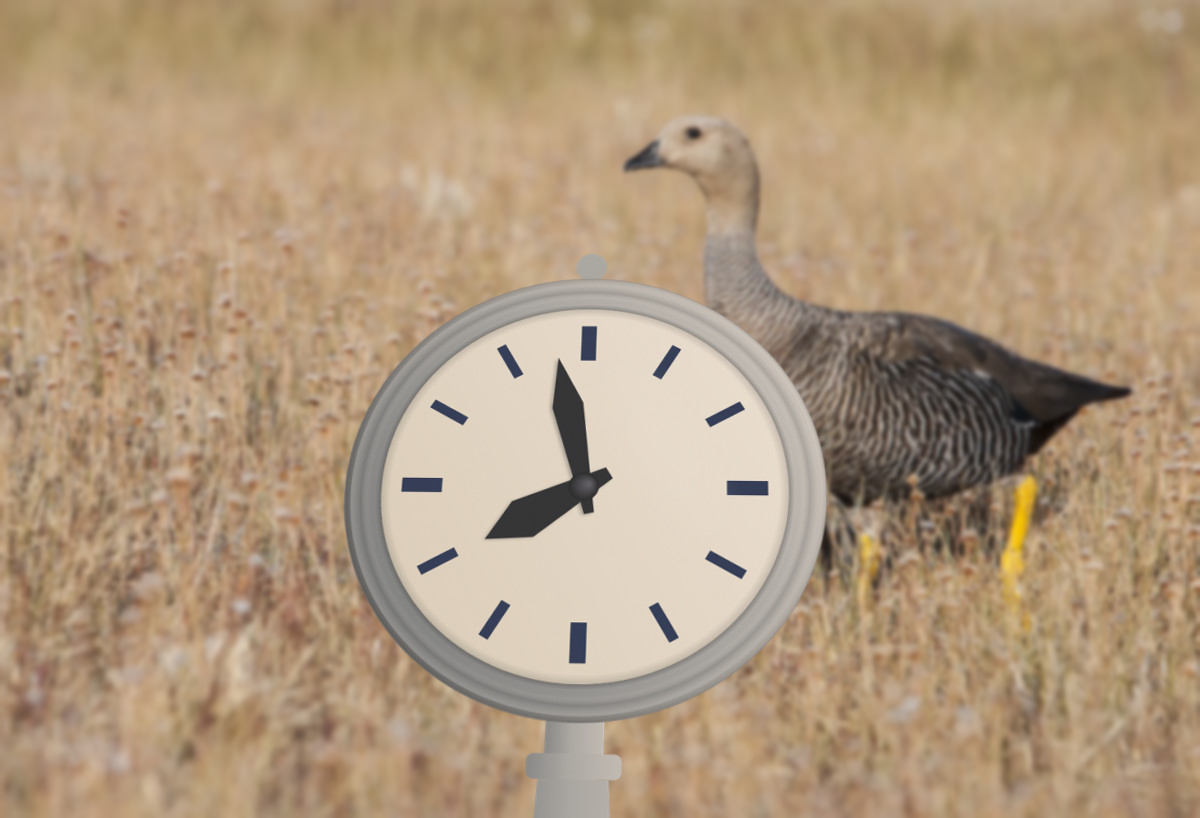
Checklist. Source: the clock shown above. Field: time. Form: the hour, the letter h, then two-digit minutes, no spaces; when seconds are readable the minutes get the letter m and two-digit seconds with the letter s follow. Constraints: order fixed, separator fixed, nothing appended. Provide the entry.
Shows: 7h58
